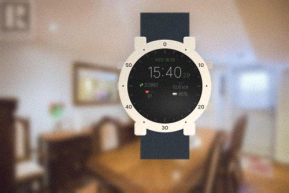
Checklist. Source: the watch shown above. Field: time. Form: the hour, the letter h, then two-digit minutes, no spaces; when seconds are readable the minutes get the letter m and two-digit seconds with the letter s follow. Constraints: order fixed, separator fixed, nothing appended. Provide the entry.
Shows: 15h40
